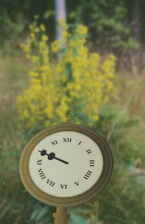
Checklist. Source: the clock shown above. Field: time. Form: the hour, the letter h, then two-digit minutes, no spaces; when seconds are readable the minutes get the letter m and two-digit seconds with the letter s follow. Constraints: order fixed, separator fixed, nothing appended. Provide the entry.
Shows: 9h49
